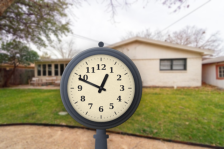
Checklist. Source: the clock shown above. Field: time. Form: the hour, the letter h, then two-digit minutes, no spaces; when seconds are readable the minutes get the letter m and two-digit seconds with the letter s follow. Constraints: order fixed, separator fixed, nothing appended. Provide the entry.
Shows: 12h49
